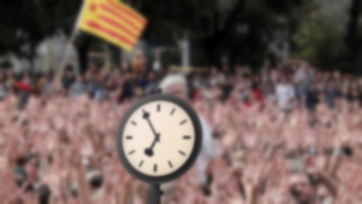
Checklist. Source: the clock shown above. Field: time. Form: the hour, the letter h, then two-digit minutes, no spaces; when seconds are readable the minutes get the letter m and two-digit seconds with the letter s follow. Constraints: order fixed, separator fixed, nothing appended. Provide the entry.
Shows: 6h55
